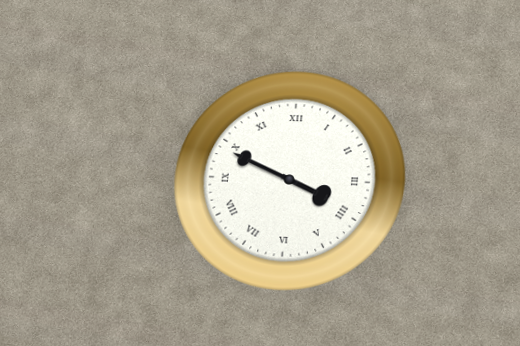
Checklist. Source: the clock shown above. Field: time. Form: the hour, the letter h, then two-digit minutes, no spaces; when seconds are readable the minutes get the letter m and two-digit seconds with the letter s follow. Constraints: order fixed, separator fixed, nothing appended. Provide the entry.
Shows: 3h49
